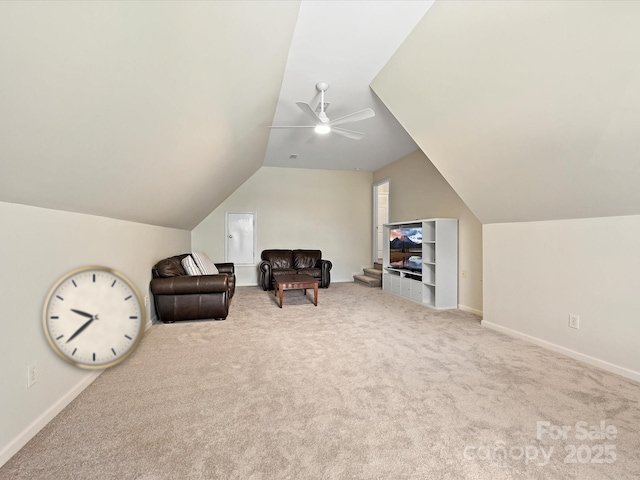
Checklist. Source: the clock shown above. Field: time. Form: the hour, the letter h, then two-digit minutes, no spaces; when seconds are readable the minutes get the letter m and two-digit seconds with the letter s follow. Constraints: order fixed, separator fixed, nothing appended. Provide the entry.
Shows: 9h38
